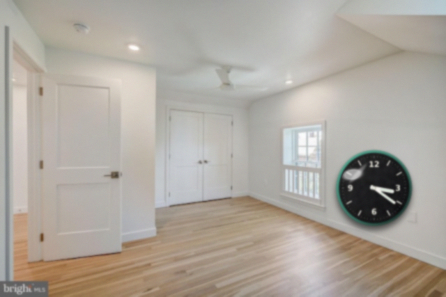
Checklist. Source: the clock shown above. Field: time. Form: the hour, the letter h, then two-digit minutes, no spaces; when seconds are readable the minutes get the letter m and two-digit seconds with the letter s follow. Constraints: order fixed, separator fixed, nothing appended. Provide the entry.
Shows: 3h21
